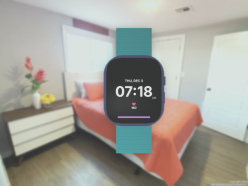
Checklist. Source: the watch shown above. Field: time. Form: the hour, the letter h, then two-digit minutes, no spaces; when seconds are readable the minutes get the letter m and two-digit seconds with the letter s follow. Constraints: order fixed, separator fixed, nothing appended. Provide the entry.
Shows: 7h18
